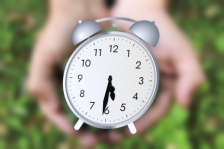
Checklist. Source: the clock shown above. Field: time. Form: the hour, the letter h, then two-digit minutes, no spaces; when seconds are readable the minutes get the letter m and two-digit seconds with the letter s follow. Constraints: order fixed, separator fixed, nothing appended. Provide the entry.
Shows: 5h31
